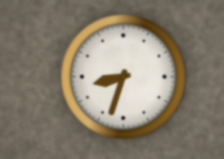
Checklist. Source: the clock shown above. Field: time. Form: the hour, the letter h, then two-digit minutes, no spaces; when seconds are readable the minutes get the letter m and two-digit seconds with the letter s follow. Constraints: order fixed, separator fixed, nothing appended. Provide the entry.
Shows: 8h33
